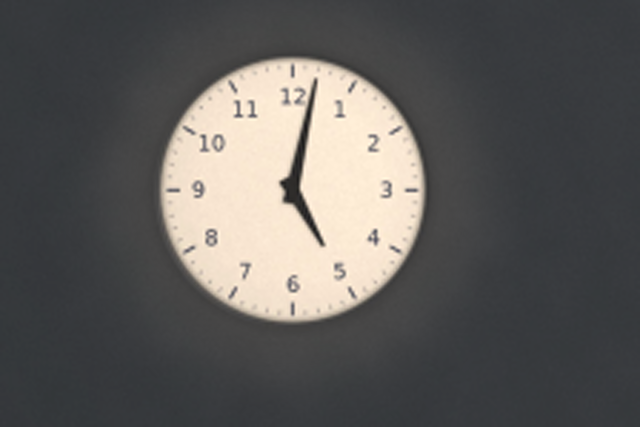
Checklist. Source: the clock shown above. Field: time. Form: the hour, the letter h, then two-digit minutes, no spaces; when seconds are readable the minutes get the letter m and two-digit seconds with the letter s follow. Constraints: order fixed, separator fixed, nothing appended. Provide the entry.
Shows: 5h02
